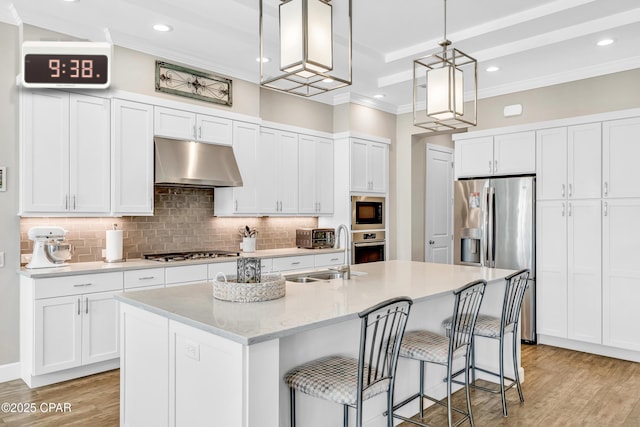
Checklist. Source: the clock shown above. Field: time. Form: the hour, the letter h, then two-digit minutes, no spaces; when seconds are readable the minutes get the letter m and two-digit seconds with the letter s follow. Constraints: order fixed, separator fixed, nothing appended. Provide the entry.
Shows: 9h38
